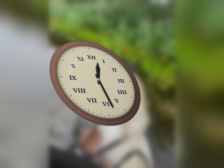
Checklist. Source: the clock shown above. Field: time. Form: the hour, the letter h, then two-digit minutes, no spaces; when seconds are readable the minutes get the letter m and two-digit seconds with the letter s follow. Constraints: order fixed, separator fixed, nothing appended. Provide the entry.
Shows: 12h28
